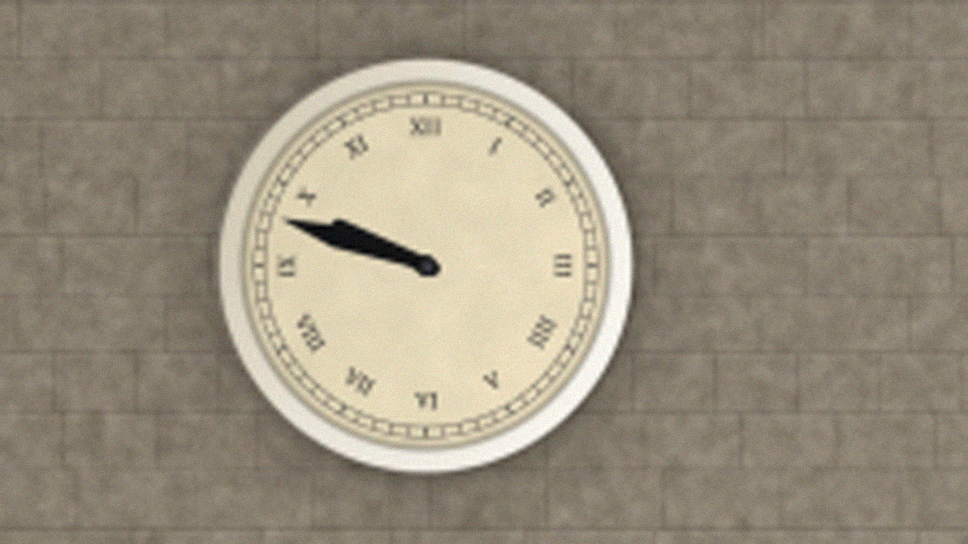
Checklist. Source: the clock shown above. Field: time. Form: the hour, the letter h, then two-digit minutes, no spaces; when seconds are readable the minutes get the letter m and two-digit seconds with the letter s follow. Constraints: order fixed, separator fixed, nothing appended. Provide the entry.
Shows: 9h48
